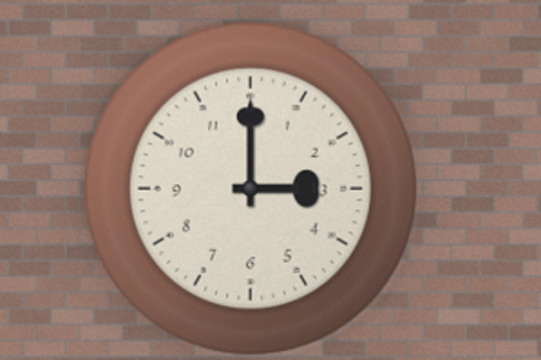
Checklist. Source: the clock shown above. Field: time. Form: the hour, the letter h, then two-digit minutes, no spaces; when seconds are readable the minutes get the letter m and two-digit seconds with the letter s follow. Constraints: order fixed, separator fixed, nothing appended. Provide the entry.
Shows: 3h00
